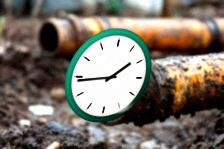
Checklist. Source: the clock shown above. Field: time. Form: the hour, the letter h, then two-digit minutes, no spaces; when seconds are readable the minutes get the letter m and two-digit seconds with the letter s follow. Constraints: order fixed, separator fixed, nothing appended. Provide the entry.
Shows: 1h44
